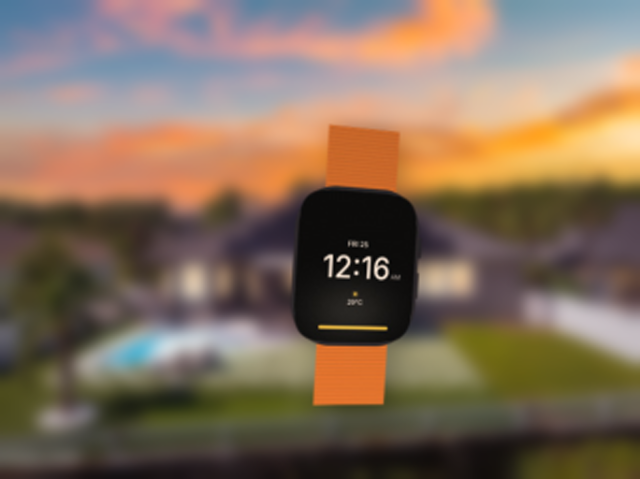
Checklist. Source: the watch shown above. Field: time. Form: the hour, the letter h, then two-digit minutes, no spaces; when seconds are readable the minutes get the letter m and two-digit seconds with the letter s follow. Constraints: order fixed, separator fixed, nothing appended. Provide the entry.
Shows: 12h16
